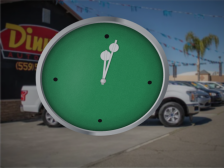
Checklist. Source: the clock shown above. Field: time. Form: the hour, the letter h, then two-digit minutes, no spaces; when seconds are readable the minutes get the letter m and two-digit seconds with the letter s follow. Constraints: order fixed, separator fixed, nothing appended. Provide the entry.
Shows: 12h02
